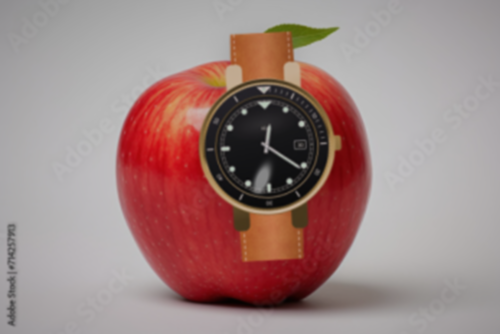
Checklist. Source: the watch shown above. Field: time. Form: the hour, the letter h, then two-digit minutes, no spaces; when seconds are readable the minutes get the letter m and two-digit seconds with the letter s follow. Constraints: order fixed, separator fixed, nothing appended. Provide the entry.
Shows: 12h21
